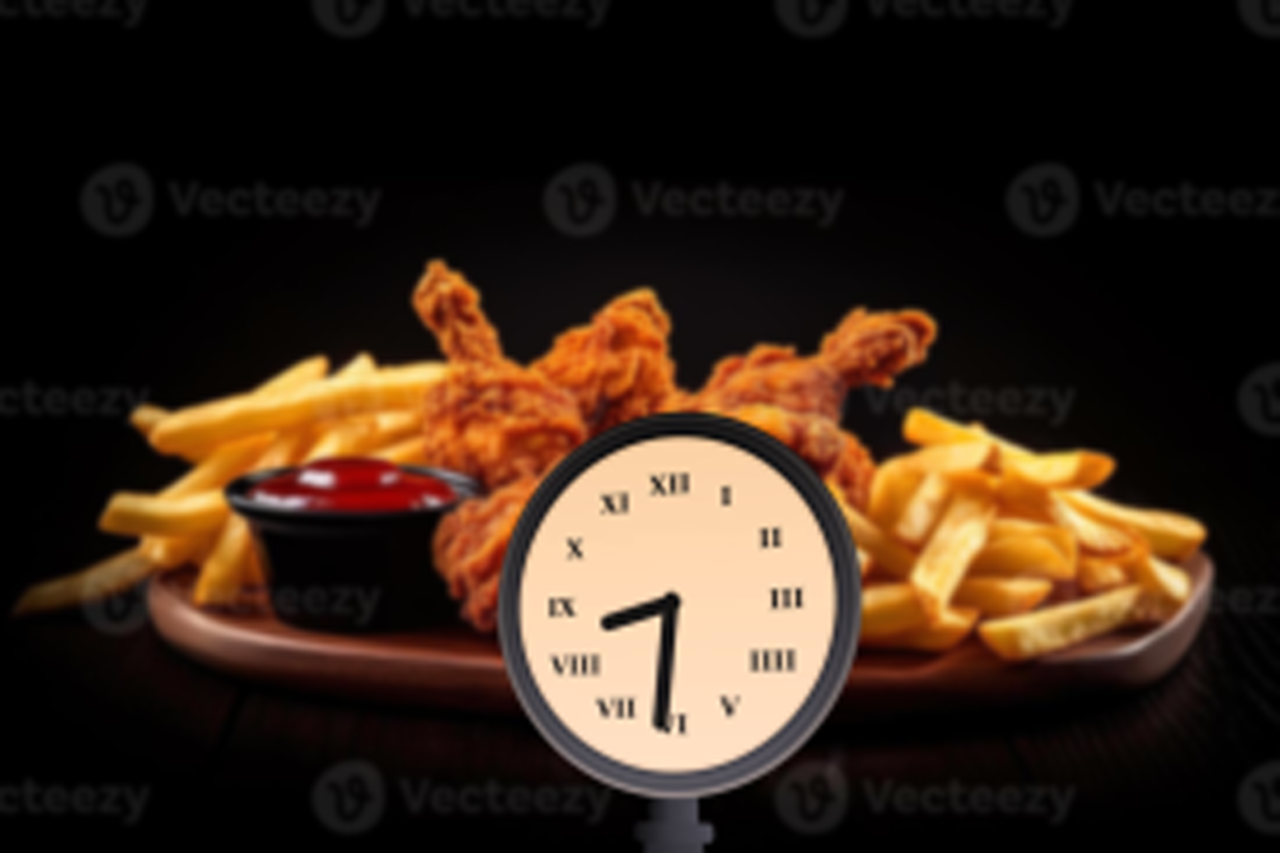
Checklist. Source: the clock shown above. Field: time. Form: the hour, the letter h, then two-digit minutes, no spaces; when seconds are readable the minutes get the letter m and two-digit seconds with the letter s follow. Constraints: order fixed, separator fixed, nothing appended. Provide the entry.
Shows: 8h31
